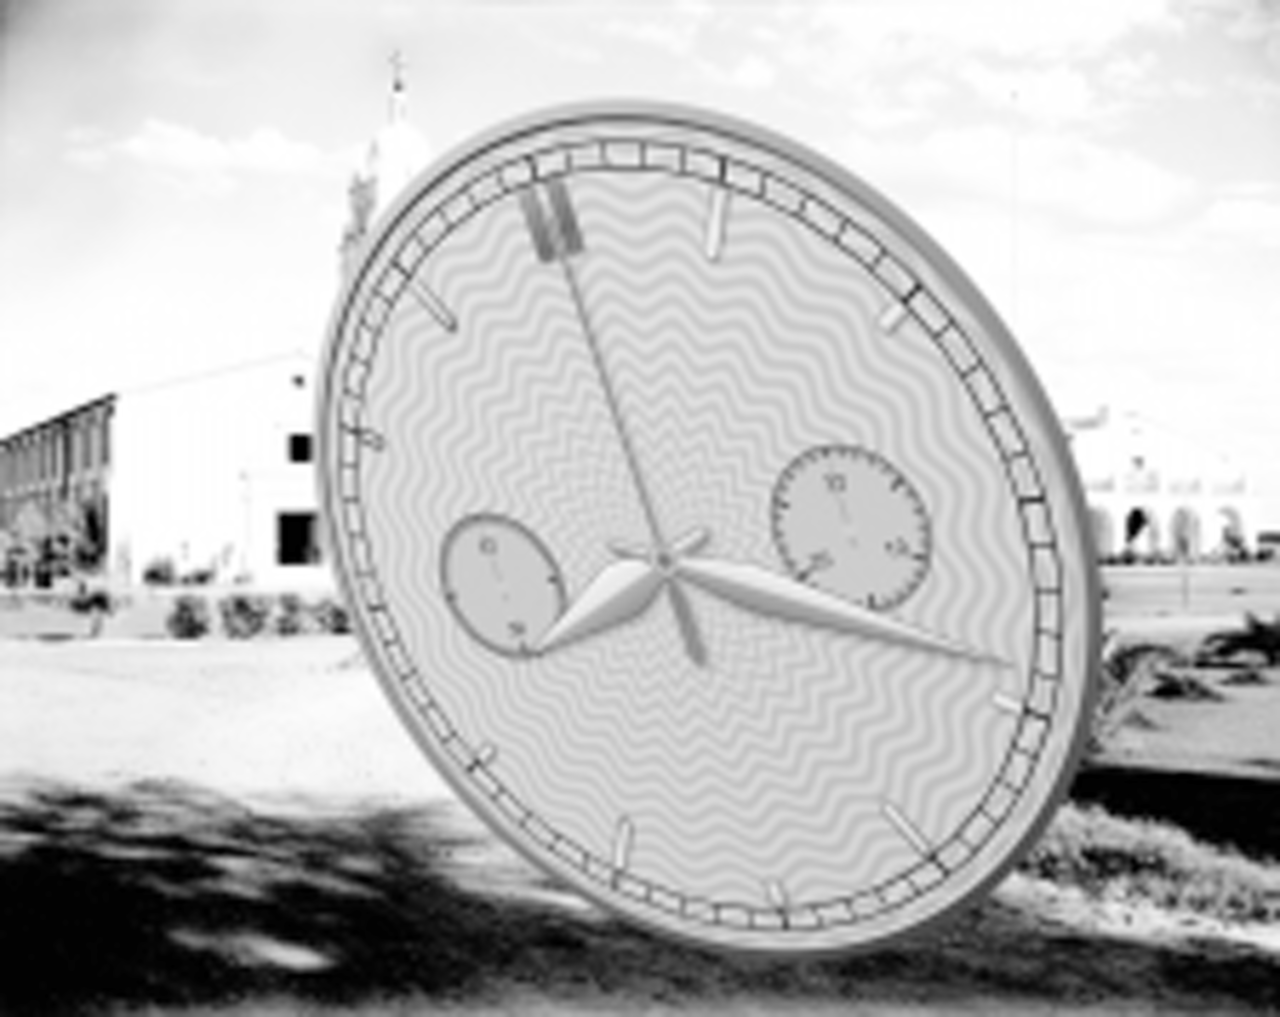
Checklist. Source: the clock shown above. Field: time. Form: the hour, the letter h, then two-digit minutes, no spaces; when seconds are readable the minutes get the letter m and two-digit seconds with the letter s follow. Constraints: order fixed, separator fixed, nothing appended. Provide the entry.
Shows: 8h19
